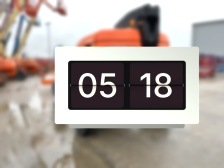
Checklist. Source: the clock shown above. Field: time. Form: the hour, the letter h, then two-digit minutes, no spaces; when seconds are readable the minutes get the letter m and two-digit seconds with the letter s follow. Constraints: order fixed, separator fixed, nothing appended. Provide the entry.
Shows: 5h18
